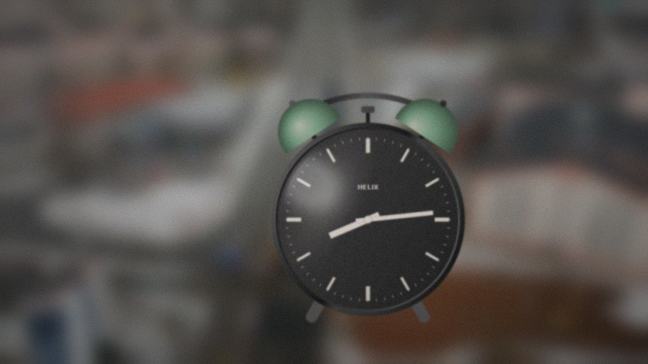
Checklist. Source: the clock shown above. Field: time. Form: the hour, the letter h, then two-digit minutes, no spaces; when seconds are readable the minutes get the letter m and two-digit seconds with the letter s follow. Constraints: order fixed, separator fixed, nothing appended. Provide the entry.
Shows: 8h14
